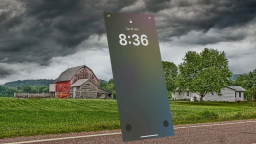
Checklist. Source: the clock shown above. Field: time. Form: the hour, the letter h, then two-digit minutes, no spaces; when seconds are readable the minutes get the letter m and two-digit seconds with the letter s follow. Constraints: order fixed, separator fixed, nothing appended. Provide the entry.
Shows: 8h36
